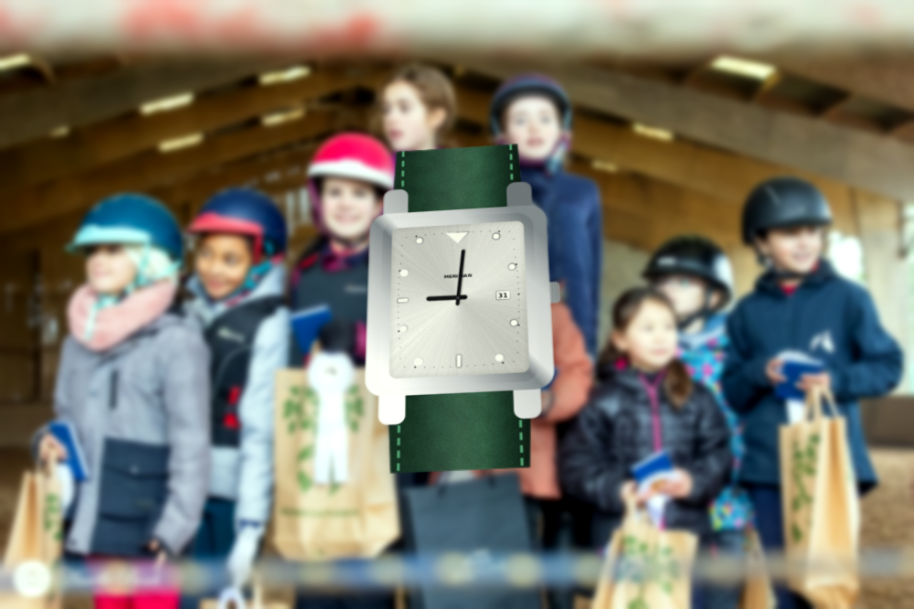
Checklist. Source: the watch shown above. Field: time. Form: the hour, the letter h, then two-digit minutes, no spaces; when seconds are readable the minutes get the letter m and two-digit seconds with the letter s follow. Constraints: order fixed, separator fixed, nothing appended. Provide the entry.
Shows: 9h01
